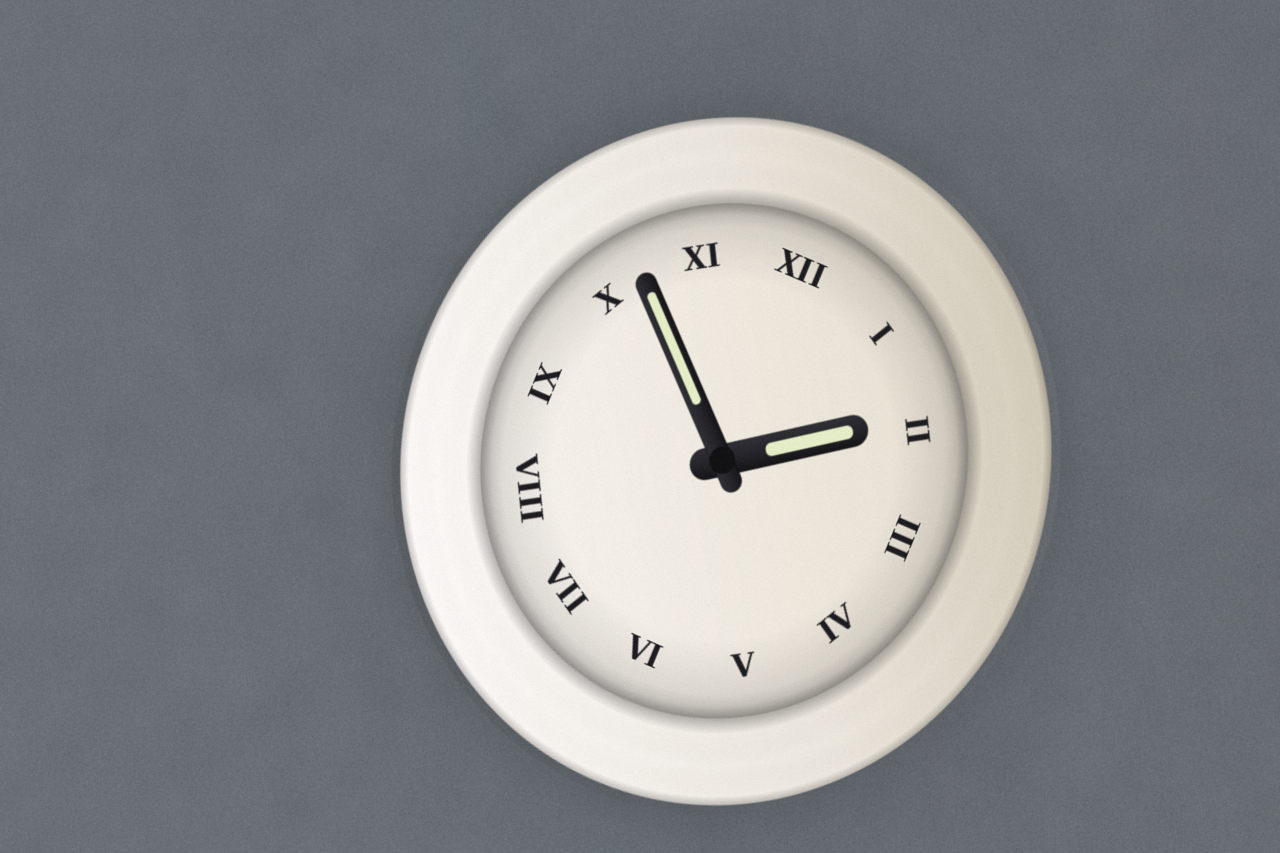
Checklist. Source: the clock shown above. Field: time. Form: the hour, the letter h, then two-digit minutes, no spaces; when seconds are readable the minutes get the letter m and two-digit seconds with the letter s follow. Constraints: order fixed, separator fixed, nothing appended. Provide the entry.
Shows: 1h52
